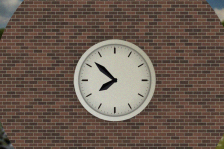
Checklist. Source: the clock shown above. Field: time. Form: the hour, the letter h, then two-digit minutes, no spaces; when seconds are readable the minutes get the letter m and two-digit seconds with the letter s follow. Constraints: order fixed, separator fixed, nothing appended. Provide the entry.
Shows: 7h52
